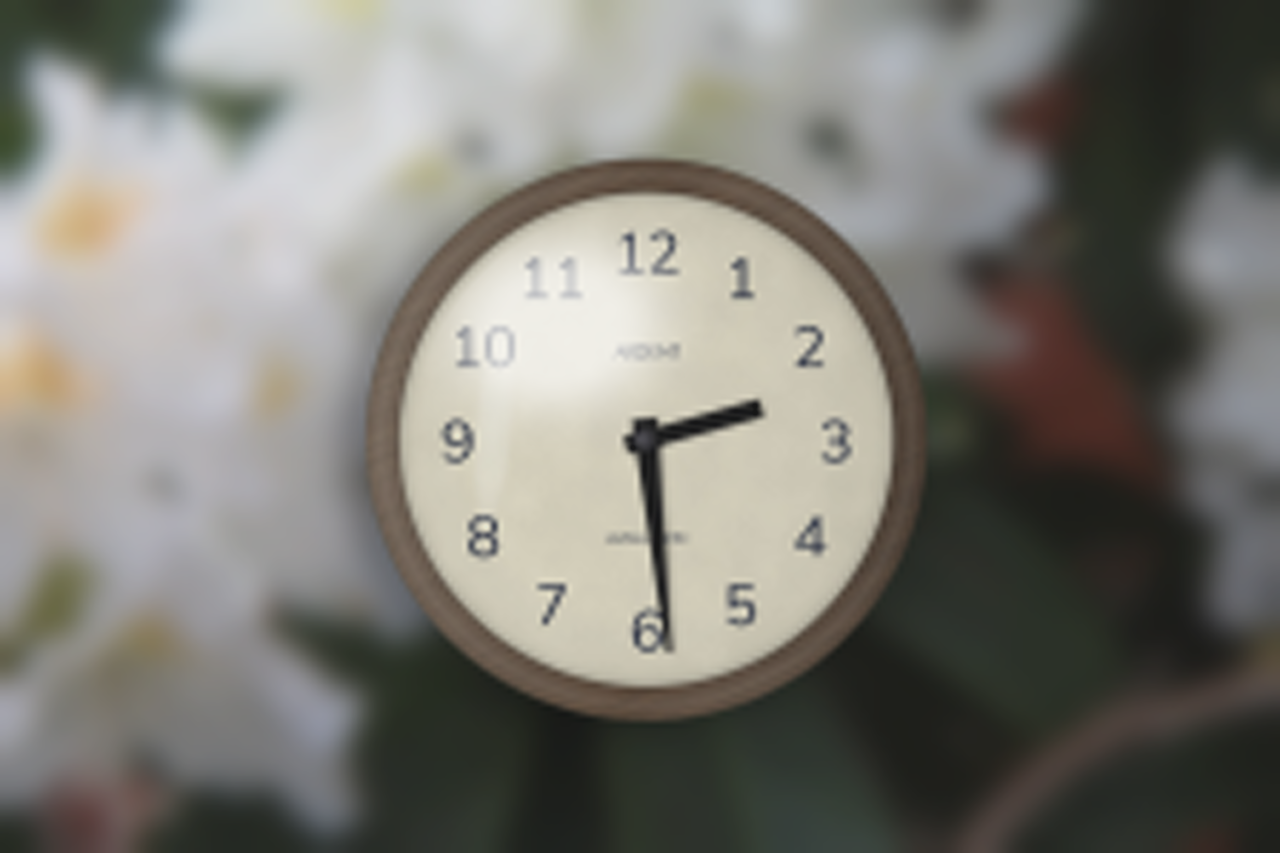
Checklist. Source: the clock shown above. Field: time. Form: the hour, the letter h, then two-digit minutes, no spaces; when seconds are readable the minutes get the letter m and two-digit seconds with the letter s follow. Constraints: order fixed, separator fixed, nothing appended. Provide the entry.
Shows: 2h29
